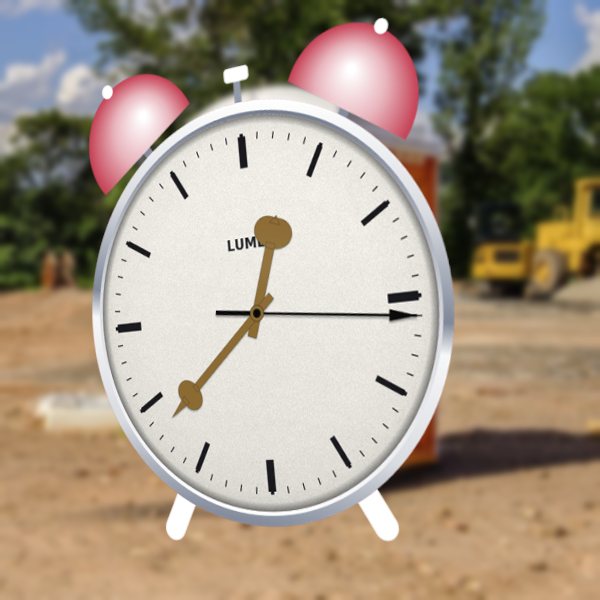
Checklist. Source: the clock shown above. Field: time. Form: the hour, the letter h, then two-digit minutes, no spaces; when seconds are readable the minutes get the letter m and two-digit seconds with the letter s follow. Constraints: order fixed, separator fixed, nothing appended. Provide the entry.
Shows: 12h38m16s
